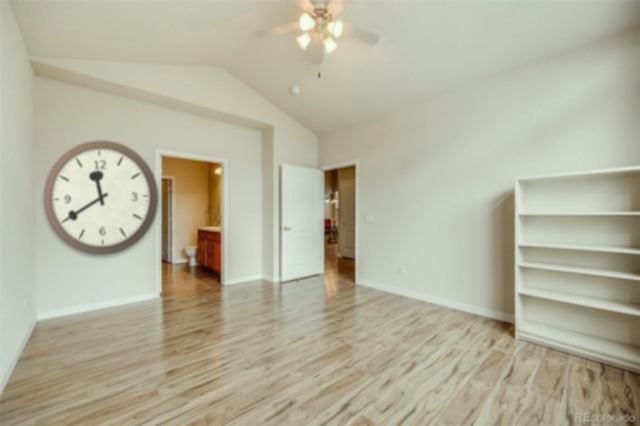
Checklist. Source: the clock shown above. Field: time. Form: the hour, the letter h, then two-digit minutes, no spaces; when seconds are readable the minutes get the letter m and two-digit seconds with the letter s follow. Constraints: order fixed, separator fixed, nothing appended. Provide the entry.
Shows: 11h40
